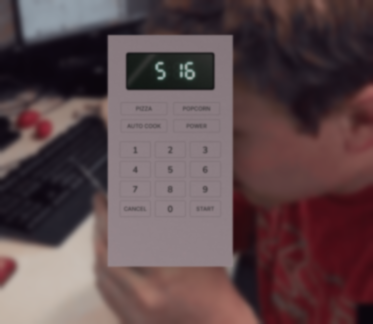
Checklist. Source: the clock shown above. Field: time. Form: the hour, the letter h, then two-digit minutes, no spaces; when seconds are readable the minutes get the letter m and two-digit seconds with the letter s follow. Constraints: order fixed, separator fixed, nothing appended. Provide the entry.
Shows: 5h16
